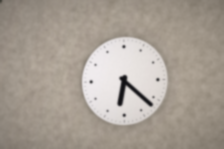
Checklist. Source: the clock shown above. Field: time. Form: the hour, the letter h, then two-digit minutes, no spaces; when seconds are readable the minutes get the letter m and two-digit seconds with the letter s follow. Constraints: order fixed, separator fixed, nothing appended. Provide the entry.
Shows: 6h22
